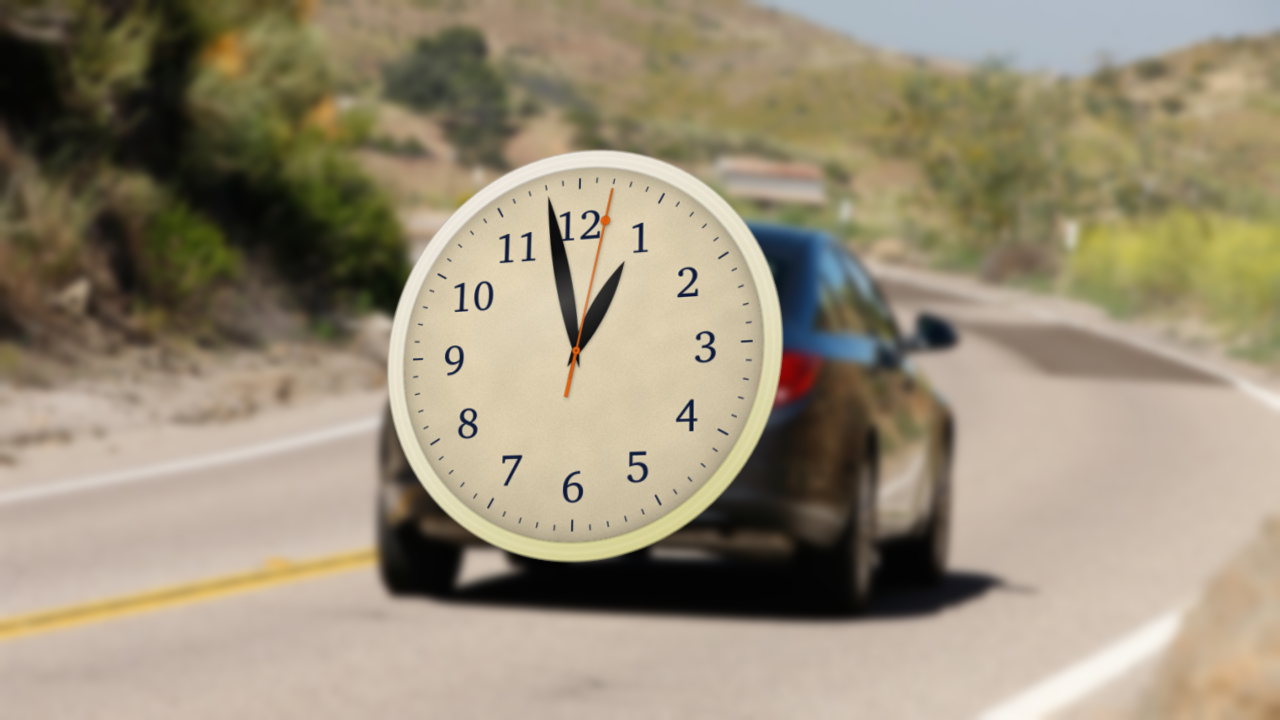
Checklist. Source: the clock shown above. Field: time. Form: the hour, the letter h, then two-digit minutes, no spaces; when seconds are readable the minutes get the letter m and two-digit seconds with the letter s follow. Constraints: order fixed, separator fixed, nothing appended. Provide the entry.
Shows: 12h58m02s
